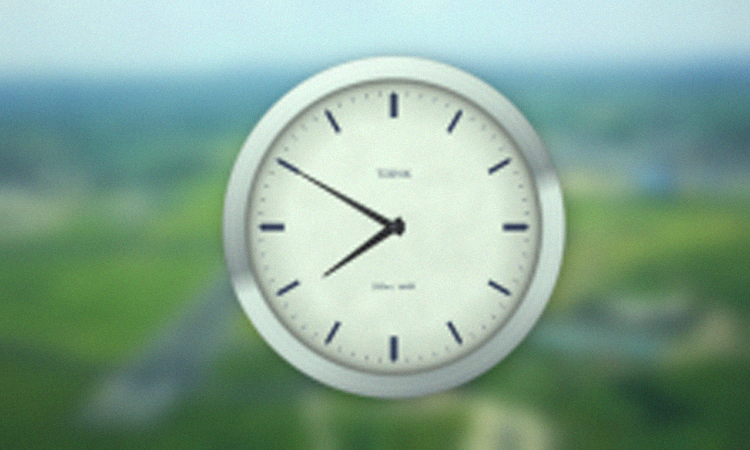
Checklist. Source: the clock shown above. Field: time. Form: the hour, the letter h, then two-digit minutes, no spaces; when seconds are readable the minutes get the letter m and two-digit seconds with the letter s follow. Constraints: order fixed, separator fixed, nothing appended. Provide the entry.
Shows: 7h50
